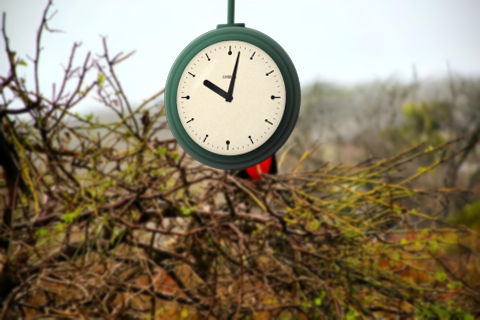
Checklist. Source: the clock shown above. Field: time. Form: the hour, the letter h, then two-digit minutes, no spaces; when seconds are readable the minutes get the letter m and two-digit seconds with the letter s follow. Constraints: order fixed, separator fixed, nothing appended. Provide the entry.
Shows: 10h02
